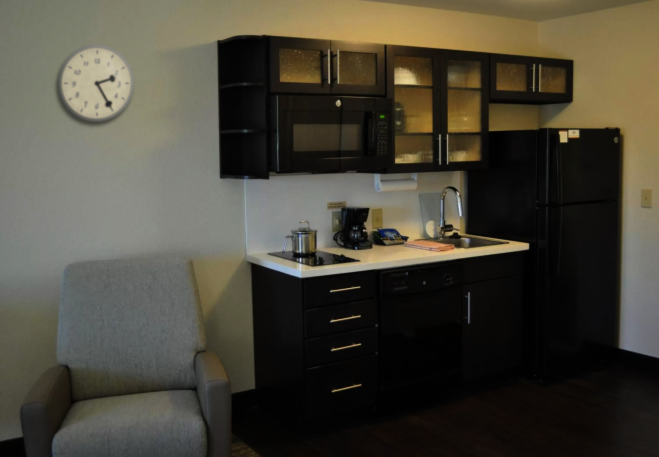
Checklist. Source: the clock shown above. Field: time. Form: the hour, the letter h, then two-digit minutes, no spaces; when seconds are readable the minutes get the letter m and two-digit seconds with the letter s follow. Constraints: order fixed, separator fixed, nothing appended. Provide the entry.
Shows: 2h25
